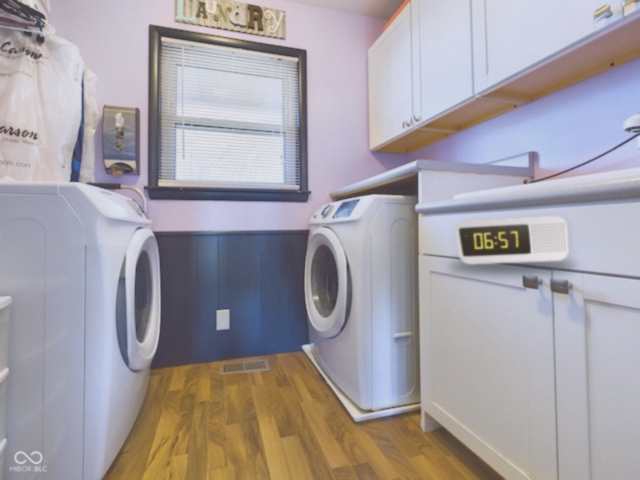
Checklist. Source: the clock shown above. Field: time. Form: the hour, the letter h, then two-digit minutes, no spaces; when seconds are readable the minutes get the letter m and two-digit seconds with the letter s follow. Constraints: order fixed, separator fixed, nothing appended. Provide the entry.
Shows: 6h57
